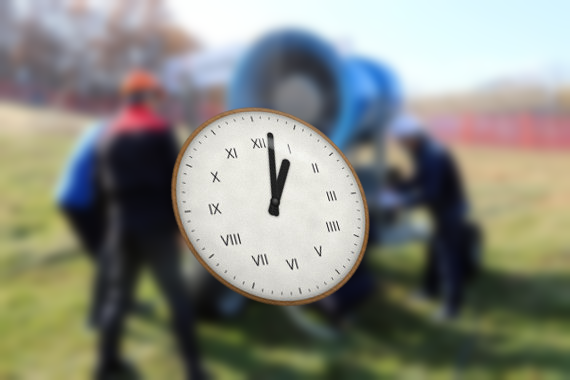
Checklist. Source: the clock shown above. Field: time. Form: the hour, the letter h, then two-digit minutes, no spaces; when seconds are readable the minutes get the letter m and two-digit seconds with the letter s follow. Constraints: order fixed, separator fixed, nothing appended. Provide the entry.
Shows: 1h02
